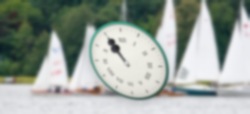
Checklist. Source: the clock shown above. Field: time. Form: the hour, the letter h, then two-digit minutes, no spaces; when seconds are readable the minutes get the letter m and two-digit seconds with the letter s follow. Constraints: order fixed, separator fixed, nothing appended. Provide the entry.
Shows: 10h55
